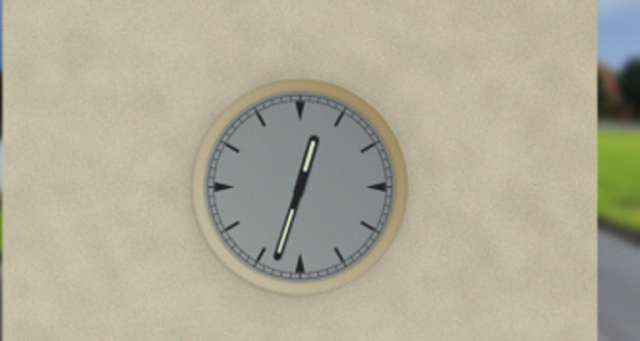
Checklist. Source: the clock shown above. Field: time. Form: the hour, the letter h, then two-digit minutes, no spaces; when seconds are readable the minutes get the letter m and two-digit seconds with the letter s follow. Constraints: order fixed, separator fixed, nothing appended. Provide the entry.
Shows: 12h33
